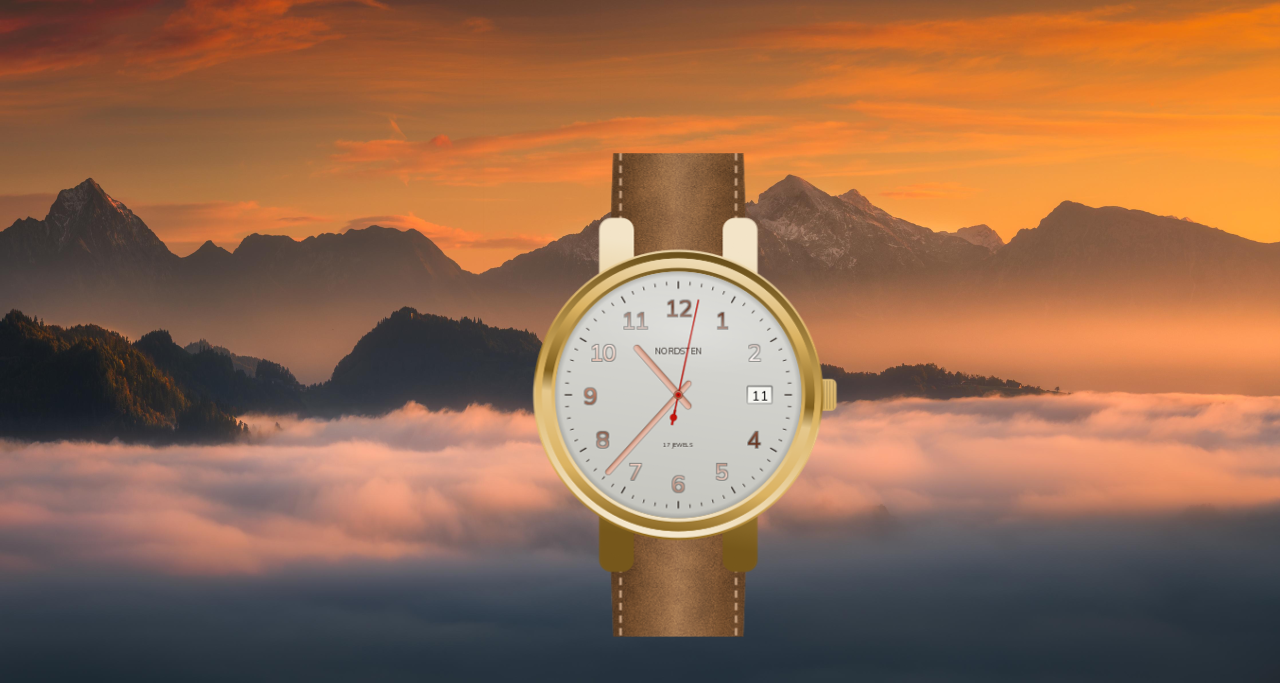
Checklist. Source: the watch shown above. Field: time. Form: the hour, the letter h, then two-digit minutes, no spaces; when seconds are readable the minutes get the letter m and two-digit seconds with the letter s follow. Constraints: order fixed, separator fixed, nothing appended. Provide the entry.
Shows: 10h37m02s
